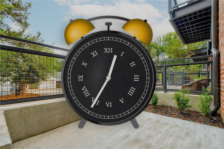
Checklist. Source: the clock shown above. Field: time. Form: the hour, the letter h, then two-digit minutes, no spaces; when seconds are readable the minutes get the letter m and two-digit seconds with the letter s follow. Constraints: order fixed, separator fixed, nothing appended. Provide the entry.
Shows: 12h35
